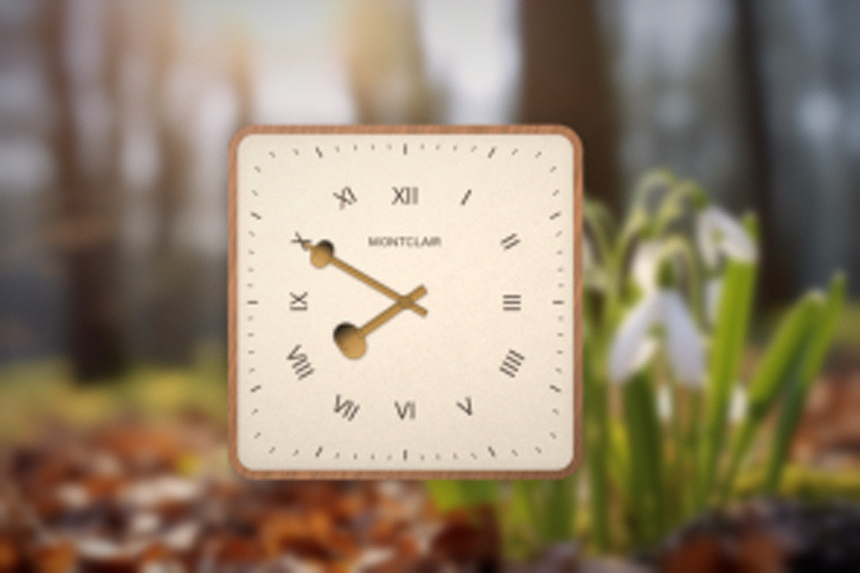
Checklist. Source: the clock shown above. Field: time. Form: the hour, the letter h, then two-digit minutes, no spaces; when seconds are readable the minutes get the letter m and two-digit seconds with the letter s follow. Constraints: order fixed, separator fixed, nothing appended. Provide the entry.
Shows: 7h50
